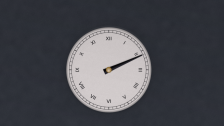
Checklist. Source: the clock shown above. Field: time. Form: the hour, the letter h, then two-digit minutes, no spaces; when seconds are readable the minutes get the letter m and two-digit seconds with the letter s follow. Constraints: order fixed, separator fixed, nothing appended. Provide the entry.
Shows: 2h11
